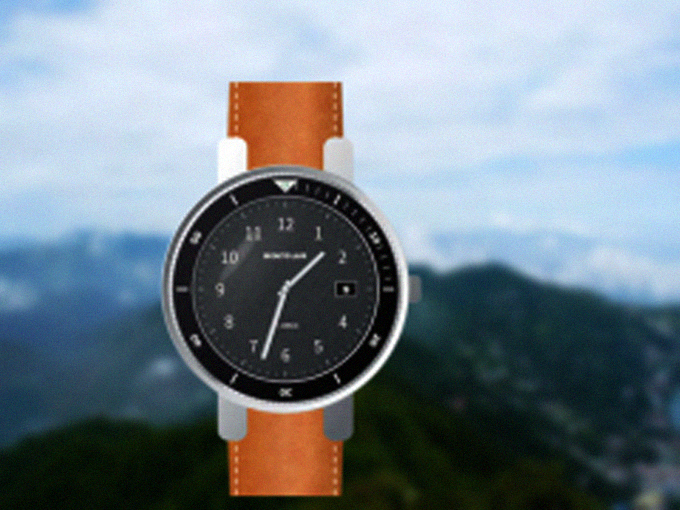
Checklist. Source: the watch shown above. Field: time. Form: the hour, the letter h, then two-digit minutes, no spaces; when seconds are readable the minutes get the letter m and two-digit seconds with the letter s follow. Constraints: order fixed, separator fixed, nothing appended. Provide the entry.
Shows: 1h33
